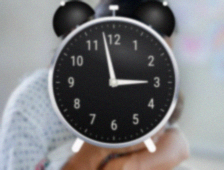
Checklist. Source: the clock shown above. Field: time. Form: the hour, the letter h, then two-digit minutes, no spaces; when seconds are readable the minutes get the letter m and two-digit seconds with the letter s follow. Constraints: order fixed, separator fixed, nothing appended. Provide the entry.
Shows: 2h58
